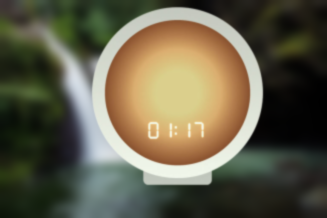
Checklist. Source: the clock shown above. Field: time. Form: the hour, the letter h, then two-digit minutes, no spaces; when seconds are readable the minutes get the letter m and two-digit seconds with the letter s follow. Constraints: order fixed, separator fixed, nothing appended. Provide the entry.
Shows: 1h17
